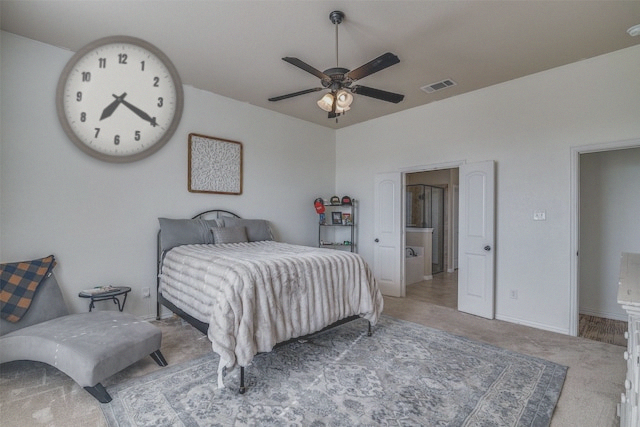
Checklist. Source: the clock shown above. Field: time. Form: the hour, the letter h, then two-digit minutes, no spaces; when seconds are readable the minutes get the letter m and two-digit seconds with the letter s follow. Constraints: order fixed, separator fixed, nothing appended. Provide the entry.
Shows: 7h20
